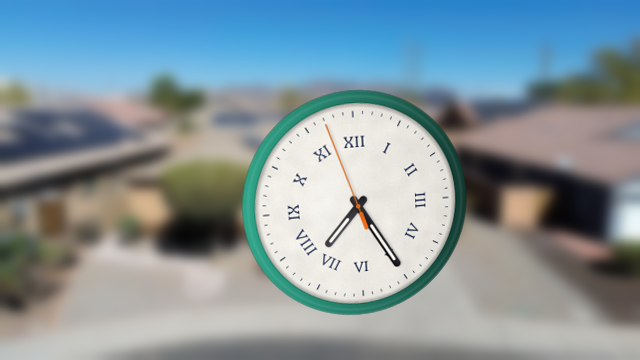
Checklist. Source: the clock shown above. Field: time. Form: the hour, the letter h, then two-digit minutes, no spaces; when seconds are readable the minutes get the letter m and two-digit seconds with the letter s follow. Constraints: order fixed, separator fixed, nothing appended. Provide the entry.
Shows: 7h24m57s
